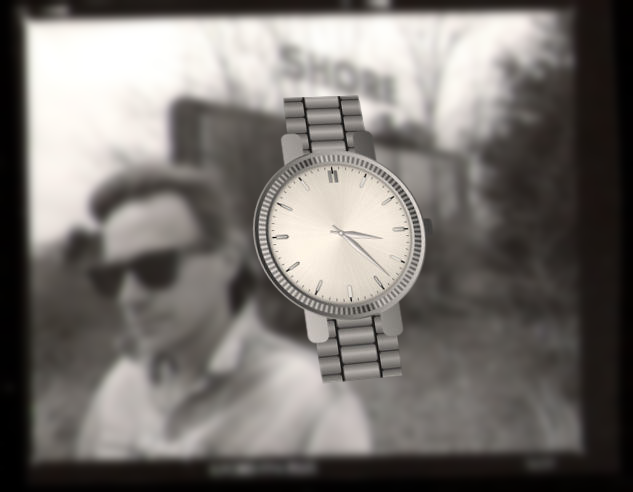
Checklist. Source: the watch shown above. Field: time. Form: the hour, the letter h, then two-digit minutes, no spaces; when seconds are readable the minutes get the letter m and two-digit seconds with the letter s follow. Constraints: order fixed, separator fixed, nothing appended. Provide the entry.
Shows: 3h23
